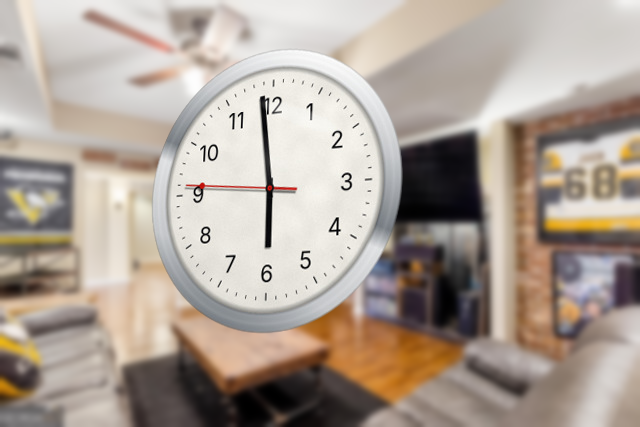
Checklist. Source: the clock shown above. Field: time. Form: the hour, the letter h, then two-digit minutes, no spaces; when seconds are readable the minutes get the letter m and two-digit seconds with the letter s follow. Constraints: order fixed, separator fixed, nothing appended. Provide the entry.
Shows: 5h58m46s
